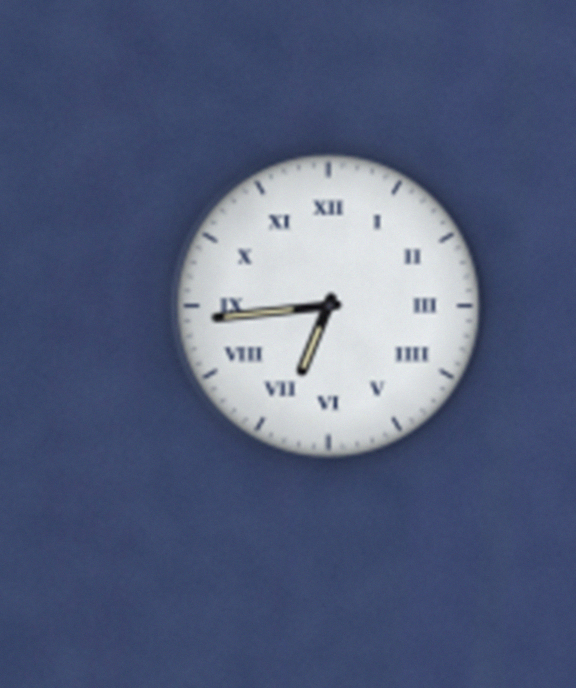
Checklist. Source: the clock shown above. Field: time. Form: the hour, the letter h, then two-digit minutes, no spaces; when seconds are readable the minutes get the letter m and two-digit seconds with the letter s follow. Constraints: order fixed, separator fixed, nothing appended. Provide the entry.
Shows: 6h44
